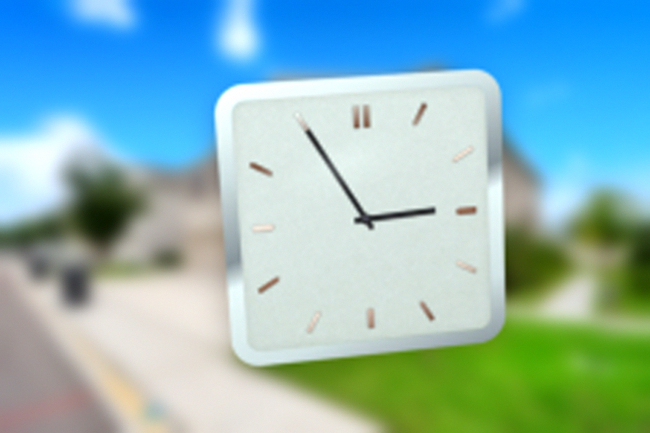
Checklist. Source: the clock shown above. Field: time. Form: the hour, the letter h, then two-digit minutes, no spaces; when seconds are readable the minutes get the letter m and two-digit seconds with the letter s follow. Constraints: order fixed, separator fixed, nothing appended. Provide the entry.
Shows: 2h55
